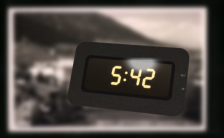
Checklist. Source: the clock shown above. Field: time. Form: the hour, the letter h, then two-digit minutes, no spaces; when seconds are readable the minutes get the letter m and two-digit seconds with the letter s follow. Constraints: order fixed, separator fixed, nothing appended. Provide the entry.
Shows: 5h42
